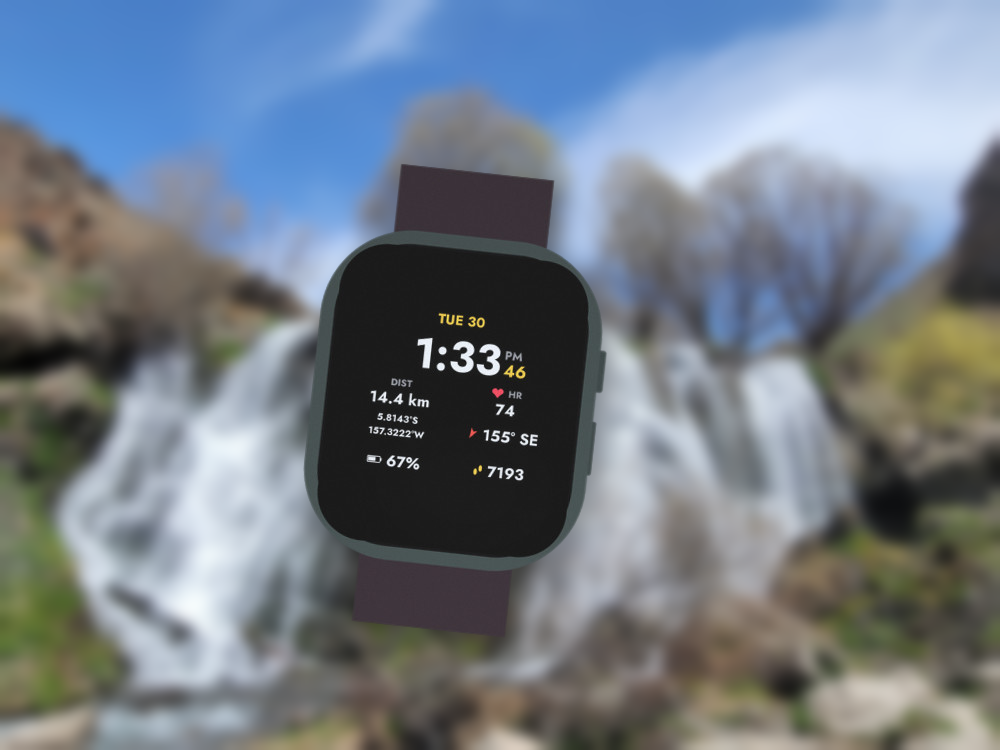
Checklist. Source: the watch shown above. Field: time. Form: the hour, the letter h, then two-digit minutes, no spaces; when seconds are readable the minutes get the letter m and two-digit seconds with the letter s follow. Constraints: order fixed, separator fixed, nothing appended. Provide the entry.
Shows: 1h33m46s
